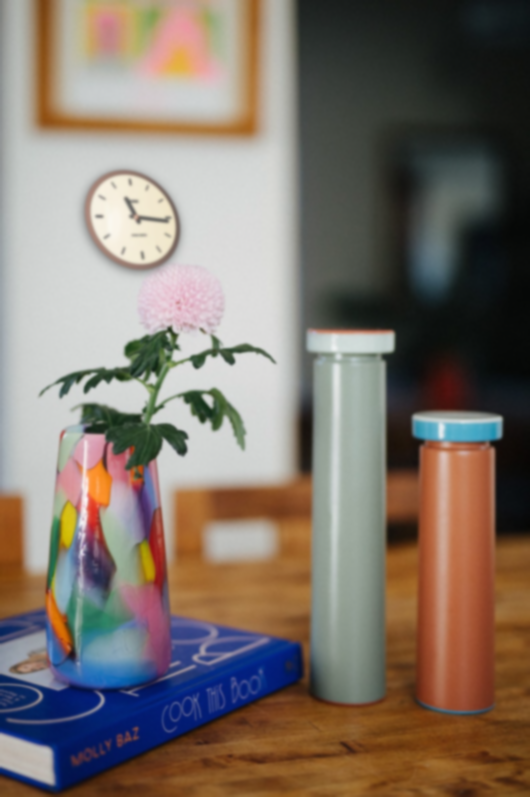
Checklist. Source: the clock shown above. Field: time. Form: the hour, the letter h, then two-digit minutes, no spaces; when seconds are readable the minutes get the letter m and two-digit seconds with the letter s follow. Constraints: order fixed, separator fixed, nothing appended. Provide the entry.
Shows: 11h16
